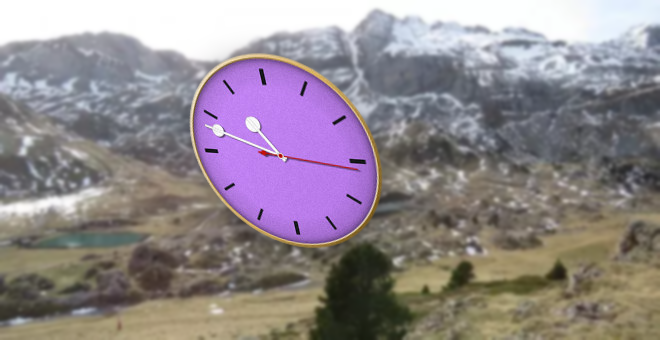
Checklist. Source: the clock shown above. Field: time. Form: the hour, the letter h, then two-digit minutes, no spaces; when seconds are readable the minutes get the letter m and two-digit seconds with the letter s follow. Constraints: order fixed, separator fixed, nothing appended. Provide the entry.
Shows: 10h48m16s
